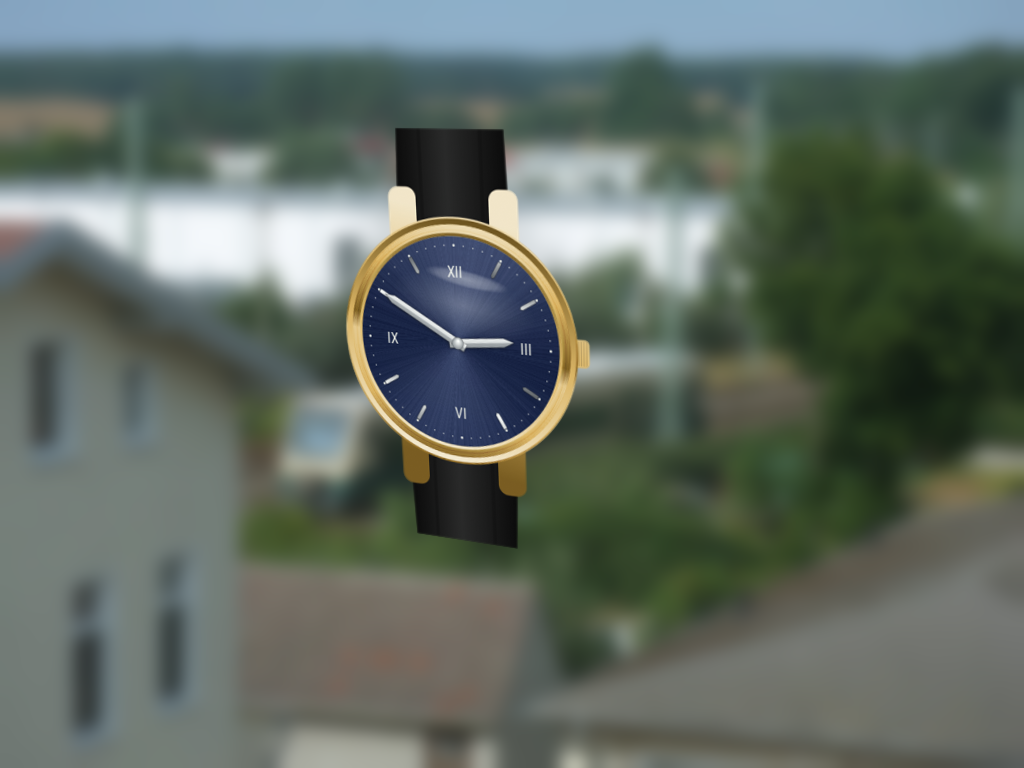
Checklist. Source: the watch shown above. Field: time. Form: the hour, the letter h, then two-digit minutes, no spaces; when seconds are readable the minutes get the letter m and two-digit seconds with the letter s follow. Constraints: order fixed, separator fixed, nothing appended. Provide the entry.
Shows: 2h50
